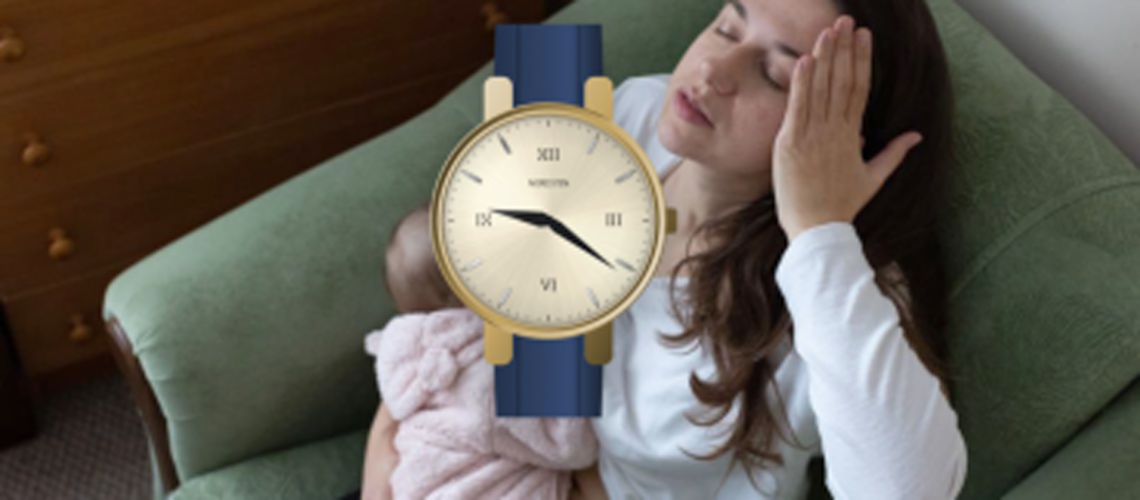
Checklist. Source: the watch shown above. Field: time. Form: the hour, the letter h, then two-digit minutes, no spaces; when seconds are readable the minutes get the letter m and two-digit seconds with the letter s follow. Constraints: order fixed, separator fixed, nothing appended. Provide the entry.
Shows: 9h21
